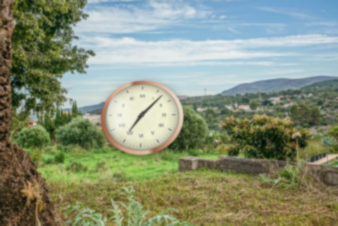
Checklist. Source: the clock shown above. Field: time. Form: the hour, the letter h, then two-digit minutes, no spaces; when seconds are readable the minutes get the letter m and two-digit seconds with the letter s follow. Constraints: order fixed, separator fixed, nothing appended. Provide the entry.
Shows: 7h07
